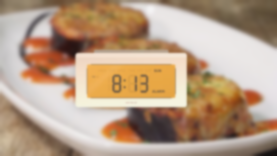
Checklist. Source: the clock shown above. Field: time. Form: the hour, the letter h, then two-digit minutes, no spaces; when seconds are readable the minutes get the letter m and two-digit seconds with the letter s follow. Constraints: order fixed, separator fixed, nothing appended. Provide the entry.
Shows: 8h13
